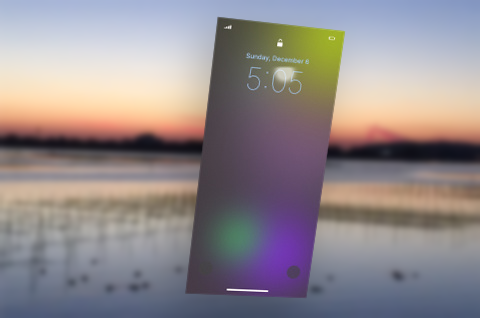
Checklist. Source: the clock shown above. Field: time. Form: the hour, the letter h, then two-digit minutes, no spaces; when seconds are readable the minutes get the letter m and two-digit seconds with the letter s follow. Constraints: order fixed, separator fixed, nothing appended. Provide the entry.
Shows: 5h05
